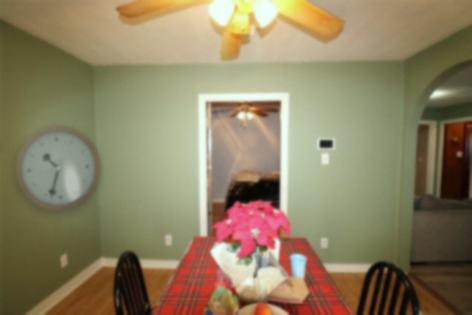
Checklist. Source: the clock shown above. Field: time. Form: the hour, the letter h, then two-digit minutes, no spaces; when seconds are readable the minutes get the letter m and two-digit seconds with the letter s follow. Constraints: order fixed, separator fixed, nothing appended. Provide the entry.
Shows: 10h33
